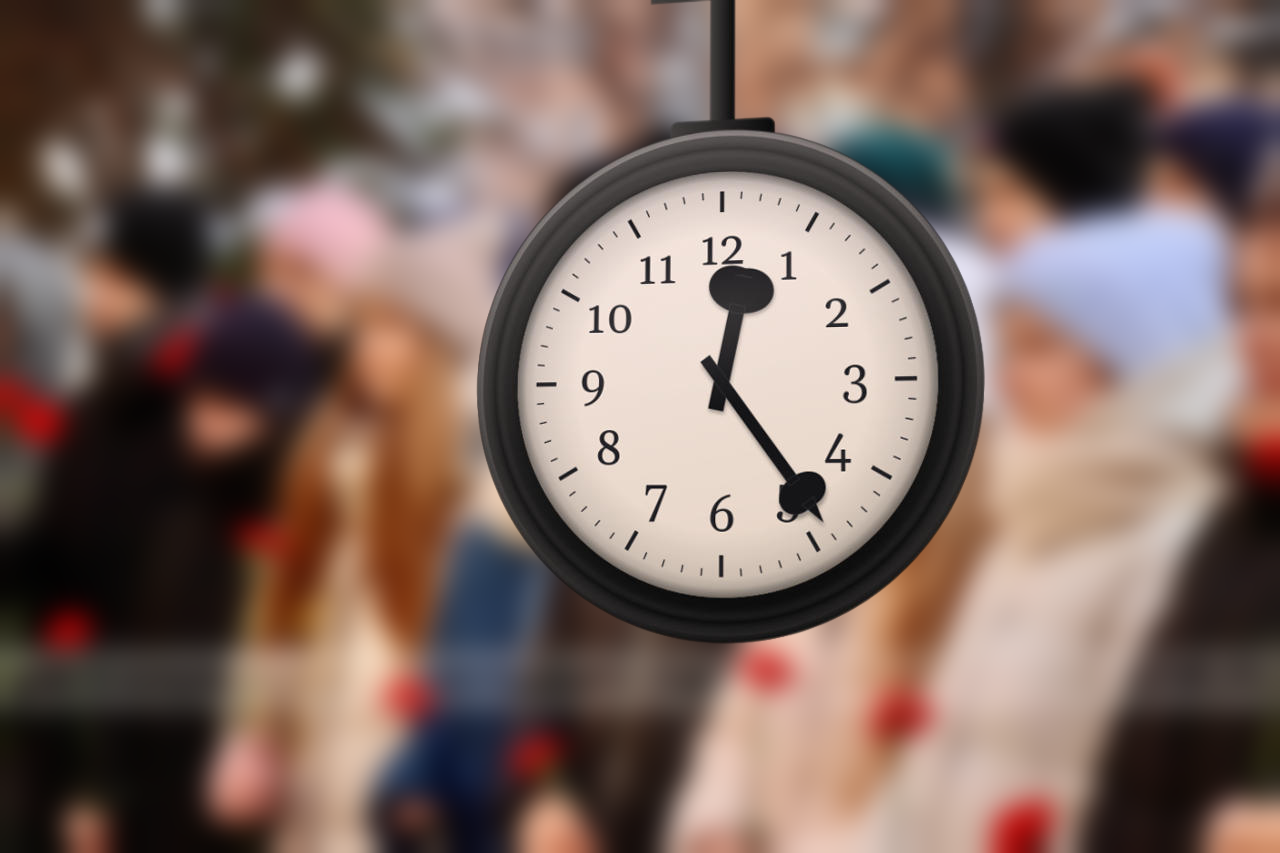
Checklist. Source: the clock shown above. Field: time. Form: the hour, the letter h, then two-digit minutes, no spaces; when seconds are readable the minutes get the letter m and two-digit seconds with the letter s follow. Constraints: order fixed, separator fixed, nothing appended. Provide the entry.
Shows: 12h24
